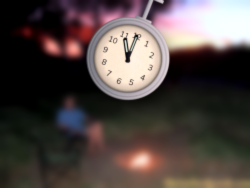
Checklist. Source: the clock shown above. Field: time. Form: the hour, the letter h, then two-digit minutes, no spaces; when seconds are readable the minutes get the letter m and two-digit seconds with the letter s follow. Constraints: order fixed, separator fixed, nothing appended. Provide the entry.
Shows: 11h00
